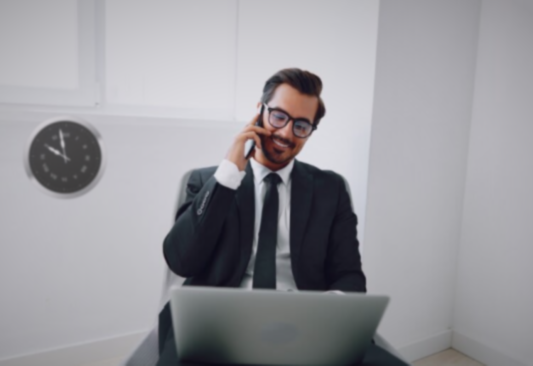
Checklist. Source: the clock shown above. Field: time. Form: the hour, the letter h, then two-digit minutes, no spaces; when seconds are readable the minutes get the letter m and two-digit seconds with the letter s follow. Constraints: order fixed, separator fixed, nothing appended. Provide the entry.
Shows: 9h58
